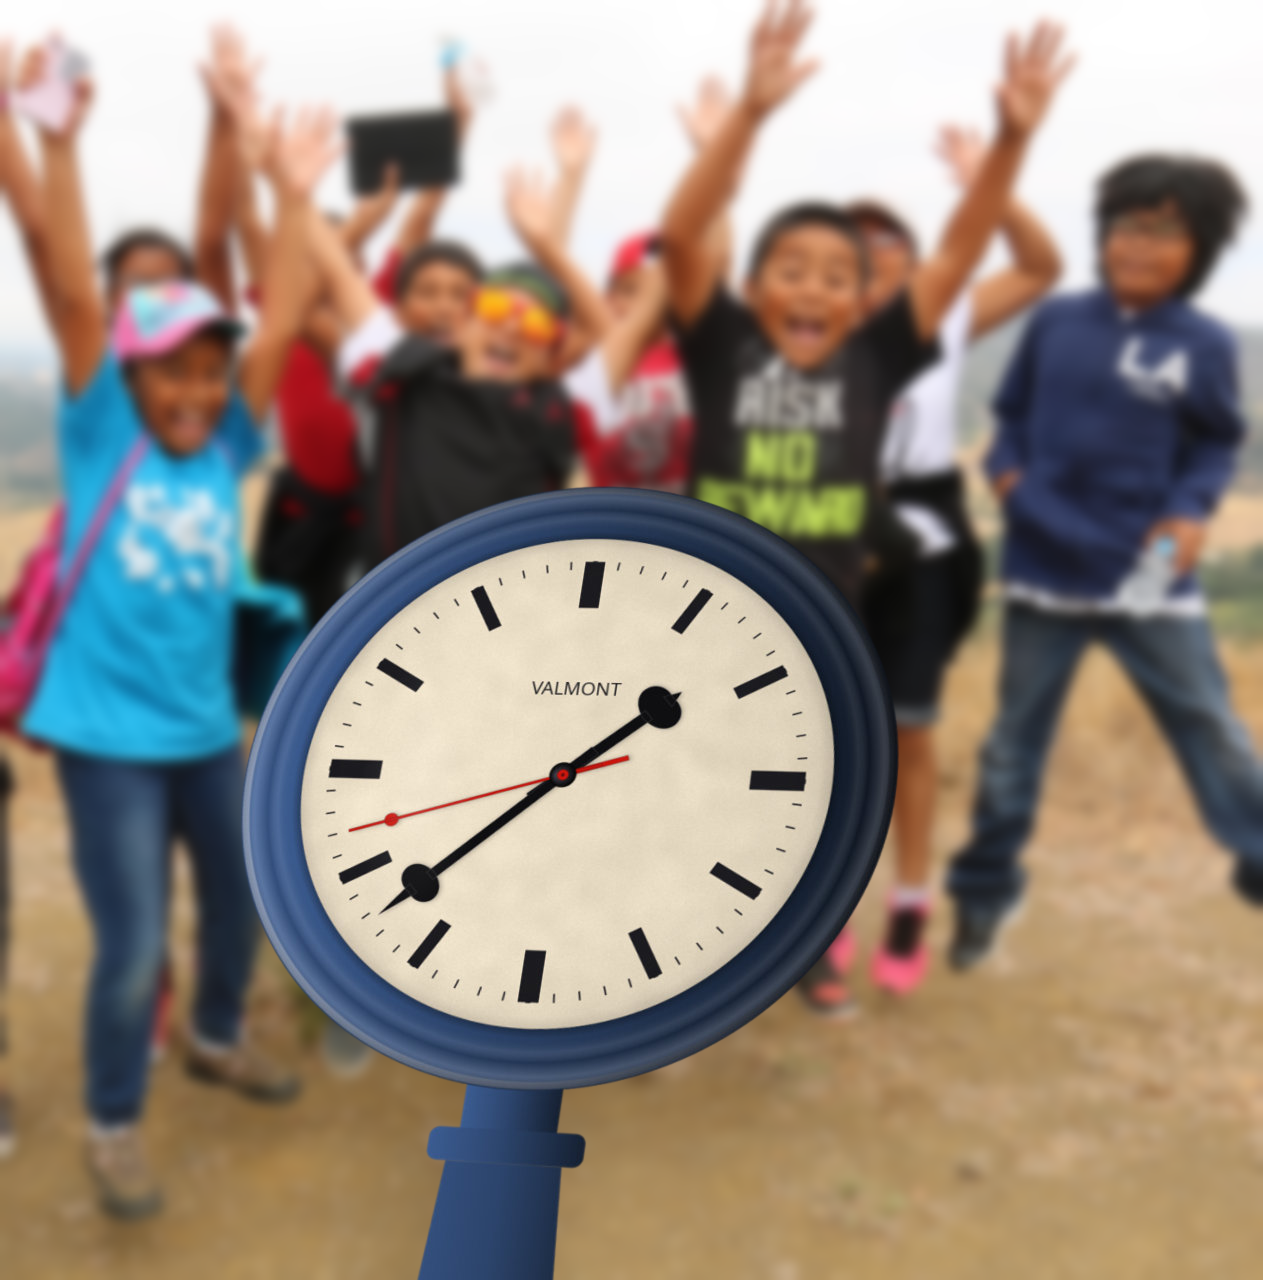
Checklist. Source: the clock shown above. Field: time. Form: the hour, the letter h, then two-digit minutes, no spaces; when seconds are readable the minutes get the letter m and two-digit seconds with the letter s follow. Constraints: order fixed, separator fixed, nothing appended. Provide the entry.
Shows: 1h37m42s
